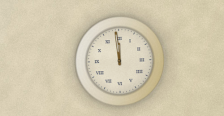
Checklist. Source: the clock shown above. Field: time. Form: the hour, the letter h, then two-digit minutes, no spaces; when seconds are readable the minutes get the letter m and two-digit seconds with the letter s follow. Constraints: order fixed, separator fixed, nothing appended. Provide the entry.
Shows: 11h59
